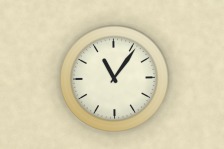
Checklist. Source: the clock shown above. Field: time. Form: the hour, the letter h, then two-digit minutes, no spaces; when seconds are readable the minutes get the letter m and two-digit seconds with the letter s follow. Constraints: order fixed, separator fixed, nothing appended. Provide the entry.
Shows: 11h06
